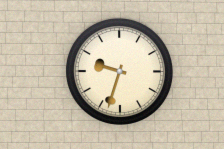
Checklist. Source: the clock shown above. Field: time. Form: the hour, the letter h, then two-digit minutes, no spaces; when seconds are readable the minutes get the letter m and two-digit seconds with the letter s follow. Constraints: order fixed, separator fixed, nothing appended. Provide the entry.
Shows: 9h33
